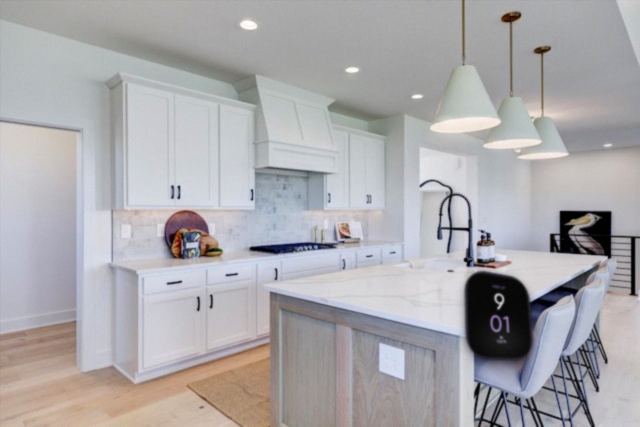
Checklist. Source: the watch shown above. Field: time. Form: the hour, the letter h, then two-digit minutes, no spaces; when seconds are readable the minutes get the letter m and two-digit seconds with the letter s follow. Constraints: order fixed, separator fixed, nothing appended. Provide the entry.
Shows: 9h01
